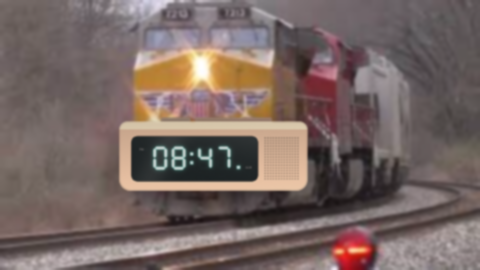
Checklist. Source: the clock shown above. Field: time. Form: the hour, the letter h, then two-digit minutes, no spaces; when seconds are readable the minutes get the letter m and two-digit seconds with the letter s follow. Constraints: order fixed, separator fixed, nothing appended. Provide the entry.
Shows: 8h47
